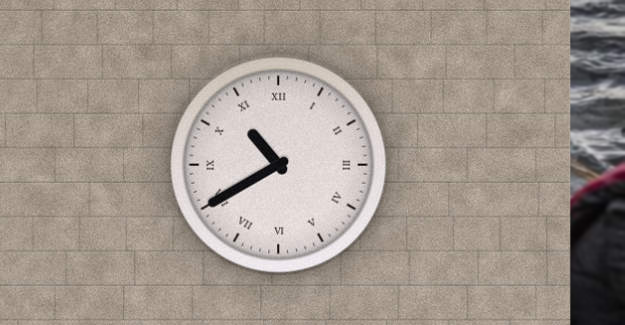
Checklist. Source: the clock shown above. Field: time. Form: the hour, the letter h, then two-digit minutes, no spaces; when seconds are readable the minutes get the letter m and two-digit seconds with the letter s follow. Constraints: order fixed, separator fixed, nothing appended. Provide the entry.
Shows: 10h40
